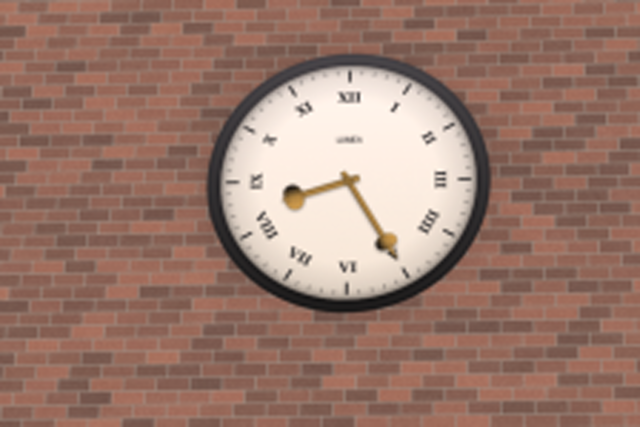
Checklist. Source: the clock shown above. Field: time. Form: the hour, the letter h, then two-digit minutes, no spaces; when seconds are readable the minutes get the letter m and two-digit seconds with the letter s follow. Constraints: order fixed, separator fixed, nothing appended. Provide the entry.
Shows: 8h25
